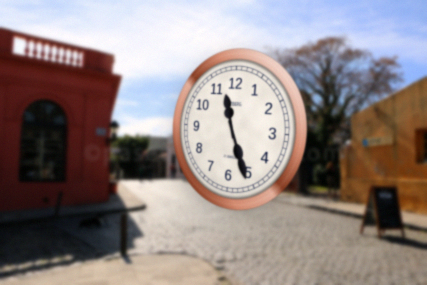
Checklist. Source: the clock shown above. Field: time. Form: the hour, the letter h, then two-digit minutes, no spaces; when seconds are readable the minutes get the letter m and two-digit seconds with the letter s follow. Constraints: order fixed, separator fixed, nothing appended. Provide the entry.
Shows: 11h26
